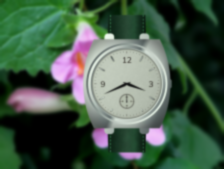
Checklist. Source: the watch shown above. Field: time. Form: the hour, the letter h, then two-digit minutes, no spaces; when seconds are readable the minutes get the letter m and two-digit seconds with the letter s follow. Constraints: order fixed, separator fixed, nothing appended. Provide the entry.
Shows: 3h41
